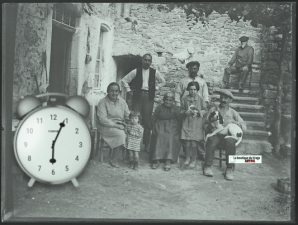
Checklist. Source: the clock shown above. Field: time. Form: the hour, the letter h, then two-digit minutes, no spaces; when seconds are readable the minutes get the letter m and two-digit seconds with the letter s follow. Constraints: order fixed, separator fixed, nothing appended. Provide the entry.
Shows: 6h04
